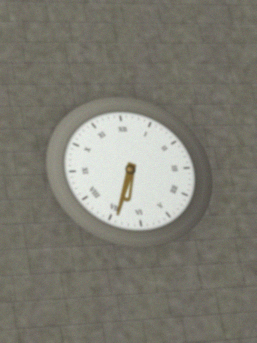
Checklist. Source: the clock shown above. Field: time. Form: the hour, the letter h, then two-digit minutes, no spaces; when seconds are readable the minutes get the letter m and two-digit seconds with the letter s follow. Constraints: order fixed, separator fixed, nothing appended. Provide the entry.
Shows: 6h34
